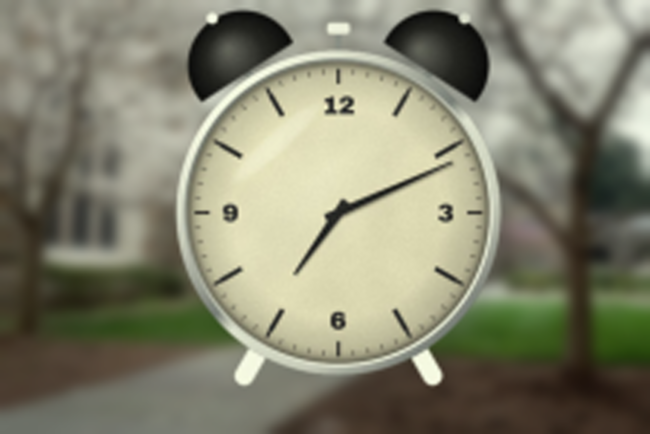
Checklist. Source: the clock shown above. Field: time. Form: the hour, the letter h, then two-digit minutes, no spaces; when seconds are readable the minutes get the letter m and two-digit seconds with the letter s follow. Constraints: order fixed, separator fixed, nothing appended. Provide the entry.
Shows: 7h11
